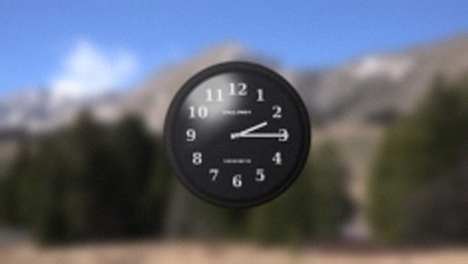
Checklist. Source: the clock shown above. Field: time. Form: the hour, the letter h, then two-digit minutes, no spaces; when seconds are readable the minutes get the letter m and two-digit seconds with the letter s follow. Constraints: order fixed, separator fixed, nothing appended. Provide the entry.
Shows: 2h15
